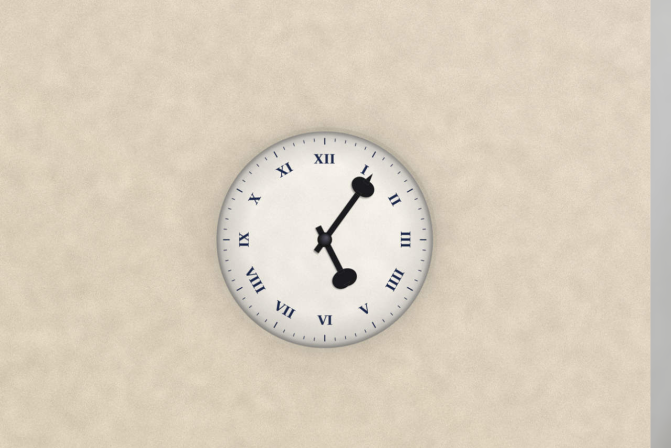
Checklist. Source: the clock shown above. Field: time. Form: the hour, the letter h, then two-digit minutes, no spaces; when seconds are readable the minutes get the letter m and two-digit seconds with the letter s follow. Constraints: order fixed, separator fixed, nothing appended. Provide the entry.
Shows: 5h06
